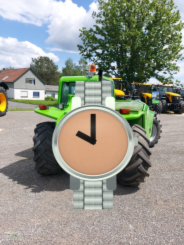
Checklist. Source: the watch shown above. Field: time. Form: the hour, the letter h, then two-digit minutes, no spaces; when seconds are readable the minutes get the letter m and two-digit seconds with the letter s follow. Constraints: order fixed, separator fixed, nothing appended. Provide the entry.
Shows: 10h00
